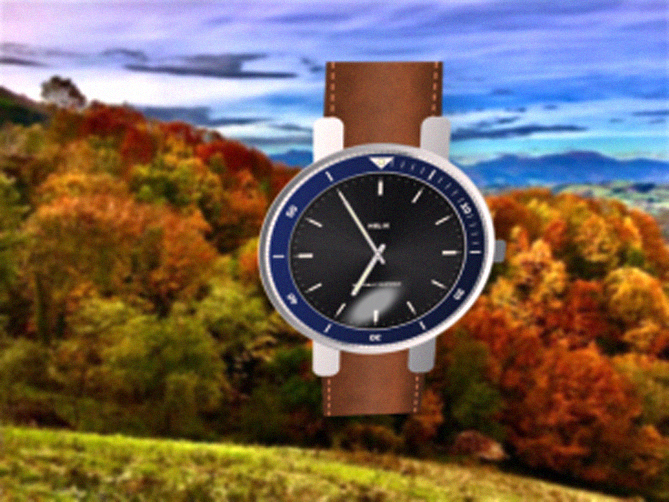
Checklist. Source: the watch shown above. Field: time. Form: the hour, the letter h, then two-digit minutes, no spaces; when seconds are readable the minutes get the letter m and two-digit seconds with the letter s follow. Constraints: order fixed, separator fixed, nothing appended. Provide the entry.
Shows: 6h55
